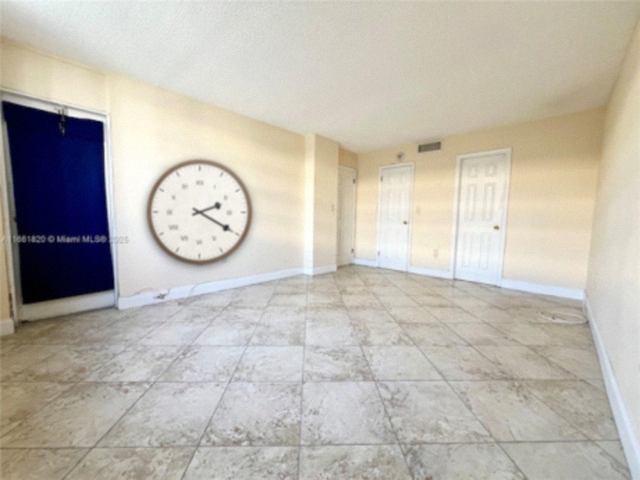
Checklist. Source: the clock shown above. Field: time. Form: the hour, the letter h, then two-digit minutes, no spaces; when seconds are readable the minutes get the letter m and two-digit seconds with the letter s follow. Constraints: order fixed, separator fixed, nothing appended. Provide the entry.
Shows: 2h20
